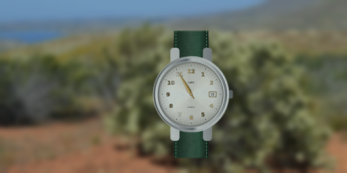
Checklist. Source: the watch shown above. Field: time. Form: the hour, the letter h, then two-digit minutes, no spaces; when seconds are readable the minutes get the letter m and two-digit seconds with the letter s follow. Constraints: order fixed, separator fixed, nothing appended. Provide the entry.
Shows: 10h55
